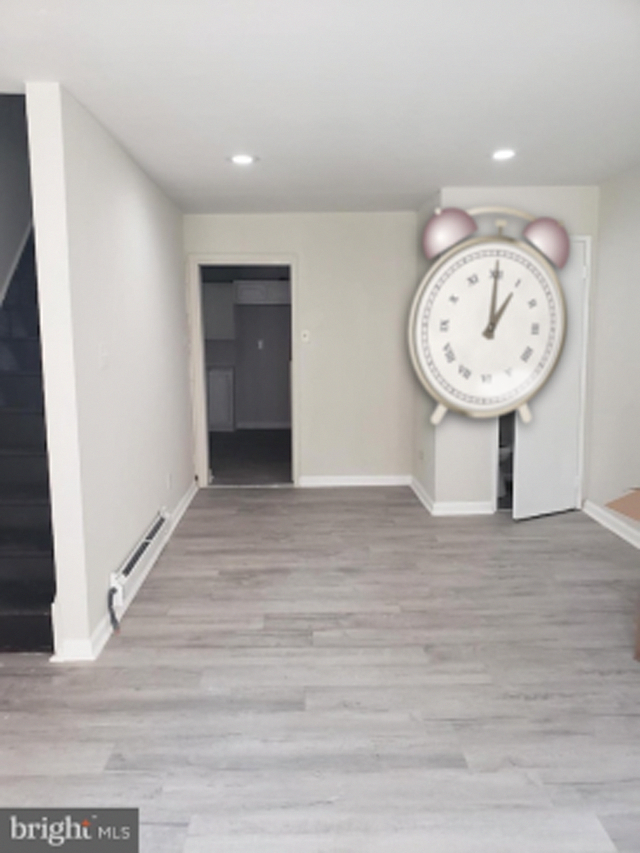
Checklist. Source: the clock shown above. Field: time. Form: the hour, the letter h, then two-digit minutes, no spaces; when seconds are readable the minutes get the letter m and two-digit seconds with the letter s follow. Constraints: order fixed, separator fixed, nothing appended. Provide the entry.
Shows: 1h00
